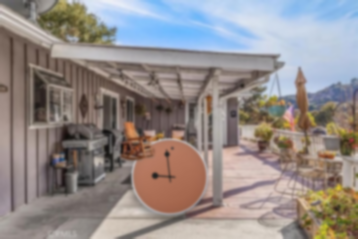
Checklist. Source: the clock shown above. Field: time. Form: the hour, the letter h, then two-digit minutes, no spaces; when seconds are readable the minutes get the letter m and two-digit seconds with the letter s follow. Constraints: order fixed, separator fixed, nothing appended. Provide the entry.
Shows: 8h58
